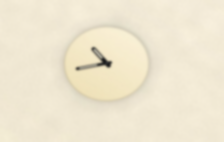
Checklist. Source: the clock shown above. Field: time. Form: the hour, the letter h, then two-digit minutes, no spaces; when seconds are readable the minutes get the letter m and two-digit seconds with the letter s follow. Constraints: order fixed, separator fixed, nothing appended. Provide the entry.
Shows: 10h43
